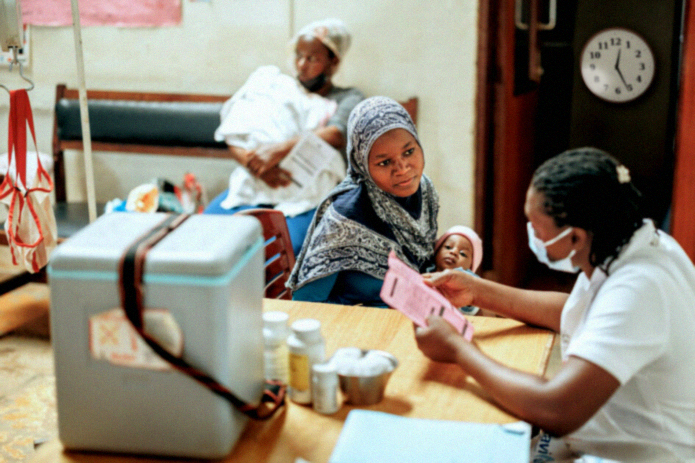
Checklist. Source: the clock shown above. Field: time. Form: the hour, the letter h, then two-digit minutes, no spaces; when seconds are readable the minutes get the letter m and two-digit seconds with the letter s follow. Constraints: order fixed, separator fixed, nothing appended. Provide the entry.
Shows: 12h26
